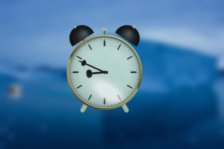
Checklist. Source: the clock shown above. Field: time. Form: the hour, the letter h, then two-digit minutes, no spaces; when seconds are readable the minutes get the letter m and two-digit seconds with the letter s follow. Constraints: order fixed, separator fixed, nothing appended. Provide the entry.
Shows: 8h49
